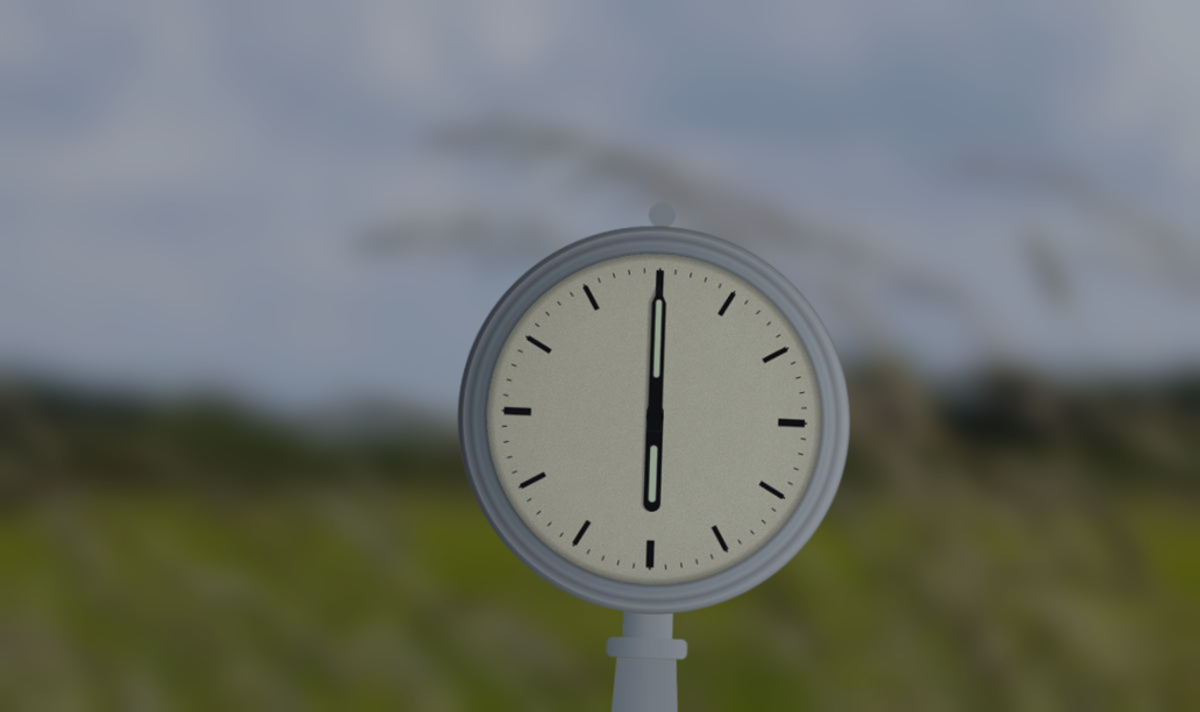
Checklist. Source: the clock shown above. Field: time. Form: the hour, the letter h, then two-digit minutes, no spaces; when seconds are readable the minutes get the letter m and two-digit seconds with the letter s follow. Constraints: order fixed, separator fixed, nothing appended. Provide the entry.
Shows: 6h00
